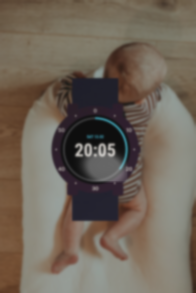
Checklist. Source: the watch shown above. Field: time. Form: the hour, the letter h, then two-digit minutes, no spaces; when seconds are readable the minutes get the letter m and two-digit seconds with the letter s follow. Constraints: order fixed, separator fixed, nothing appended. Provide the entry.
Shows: 20h05
